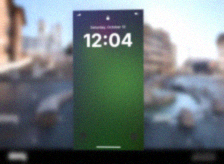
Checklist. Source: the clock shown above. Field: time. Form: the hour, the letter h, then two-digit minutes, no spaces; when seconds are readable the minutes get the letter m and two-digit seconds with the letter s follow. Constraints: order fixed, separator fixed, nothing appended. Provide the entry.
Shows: 12h04
